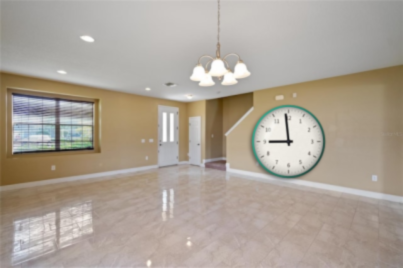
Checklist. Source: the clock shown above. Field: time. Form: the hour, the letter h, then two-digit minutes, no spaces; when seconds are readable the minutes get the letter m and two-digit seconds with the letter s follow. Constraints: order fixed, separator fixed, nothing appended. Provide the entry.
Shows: 8h59
